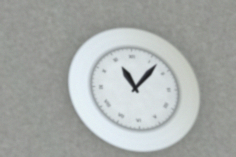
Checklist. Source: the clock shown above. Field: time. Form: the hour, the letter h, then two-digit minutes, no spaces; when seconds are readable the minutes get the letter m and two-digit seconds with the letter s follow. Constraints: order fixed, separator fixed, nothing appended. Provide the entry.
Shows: 11h07
